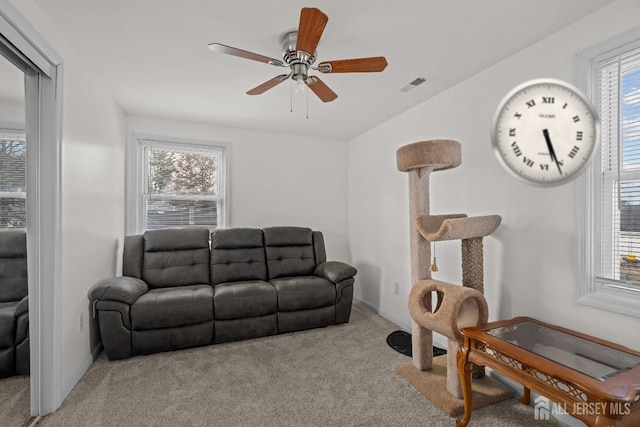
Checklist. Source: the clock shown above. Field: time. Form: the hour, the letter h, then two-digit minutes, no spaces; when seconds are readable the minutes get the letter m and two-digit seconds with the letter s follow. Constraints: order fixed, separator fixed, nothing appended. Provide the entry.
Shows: 5h26
